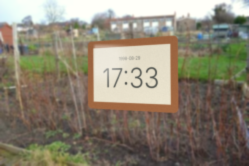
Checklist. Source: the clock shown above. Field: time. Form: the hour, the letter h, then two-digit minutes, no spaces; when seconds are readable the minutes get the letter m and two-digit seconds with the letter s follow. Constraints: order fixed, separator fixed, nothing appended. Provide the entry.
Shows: 17h33
